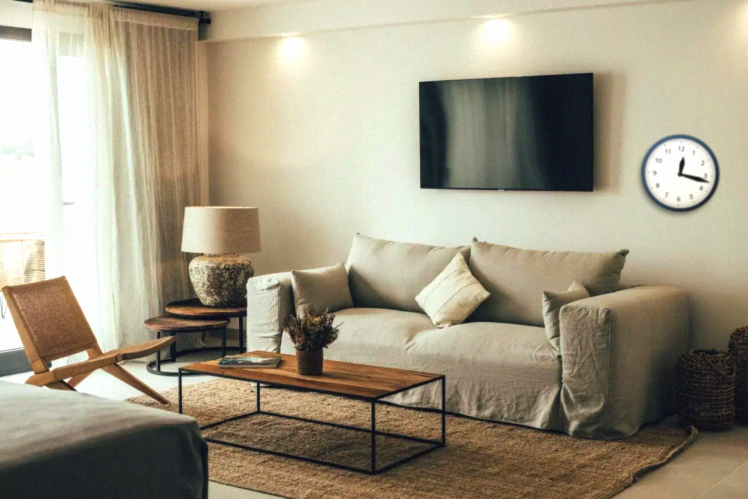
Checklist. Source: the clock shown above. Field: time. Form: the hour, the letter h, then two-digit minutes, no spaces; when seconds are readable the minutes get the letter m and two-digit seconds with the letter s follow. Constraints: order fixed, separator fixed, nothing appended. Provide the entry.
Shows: 12h17
